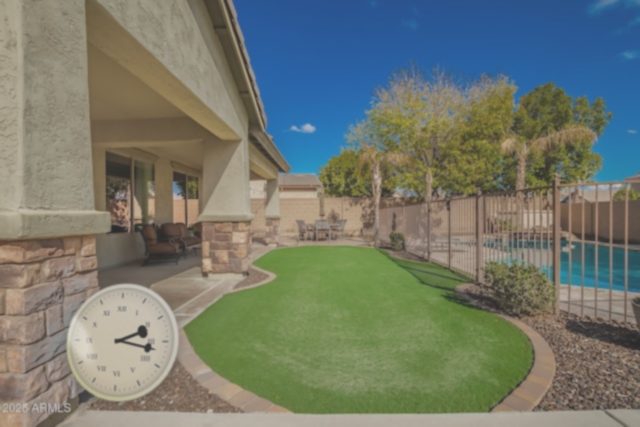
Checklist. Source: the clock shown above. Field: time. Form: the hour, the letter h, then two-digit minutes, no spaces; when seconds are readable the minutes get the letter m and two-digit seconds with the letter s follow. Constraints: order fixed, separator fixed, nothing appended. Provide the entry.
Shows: 2h17
